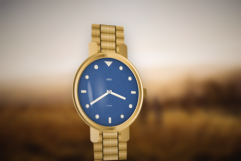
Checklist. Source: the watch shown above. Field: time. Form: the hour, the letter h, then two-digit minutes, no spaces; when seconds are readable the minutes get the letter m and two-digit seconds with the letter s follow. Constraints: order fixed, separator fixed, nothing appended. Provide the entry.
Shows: 3h40
